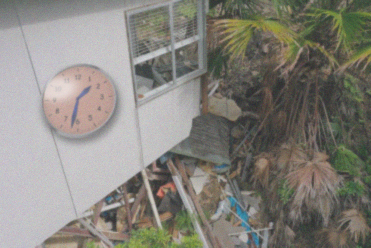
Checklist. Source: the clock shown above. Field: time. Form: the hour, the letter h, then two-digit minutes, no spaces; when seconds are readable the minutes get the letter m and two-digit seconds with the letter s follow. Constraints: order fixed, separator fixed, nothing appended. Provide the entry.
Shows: 1h32
